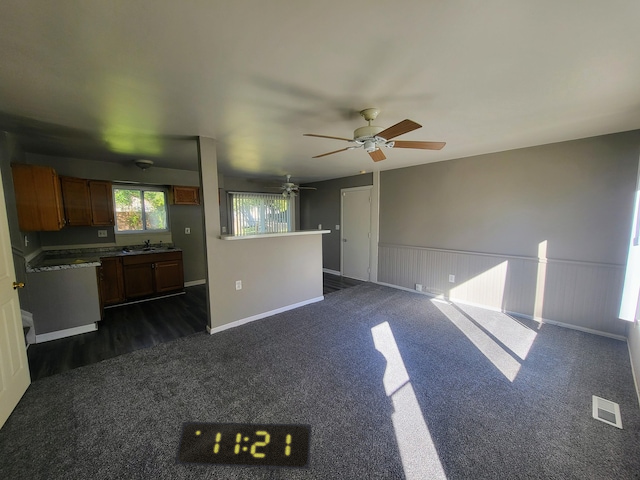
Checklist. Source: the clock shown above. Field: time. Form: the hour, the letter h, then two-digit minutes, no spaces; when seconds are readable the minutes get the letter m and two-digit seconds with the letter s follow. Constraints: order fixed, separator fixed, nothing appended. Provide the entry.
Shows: 11h21
